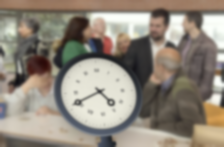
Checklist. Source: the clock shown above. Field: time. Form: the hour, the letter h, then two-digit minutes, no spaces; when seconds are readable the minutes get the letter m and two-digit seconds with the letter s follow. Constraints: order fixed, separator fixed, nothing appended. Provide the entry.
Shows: 4h41
